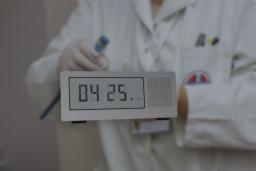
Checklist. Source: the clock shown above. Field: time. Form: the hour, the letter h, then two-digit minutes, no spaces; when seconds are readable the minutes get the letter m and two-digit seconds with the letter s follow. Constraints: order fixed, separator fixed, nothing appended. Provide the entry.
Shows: 4h25
